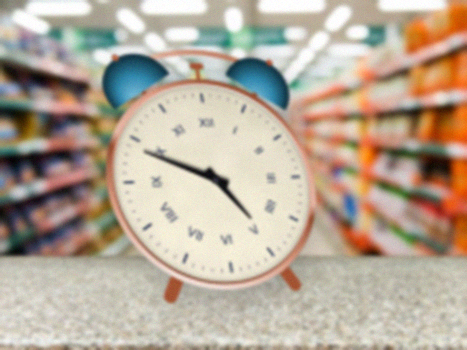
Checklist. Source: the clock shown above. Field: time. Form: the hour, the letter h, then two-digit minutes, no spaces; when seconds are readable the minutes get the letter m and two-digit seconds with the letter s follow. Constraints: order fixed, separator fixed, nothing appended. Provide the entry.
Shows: 4h49
